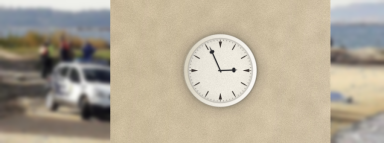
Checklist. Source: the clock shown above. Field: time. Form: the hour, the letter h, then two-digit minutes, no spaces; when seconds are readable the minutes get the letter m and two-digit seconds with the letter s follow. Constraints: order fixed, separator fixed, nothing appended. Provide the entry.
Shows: 2h56
